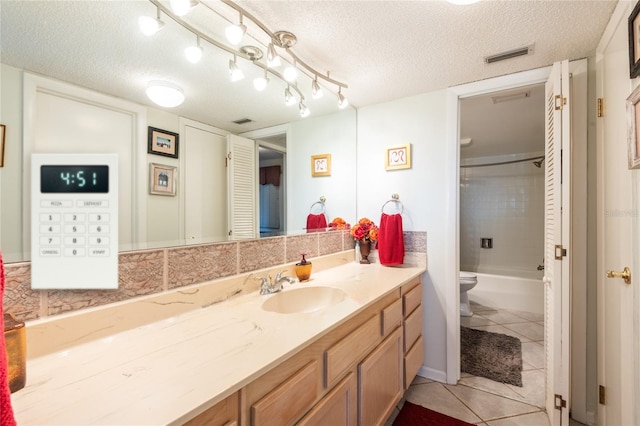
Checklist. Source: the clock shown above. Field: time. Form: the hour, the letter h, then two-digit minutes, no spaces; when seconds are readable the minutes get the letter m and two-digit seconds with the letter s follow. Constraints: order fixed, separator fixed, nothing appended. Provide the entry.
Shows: 4h51
